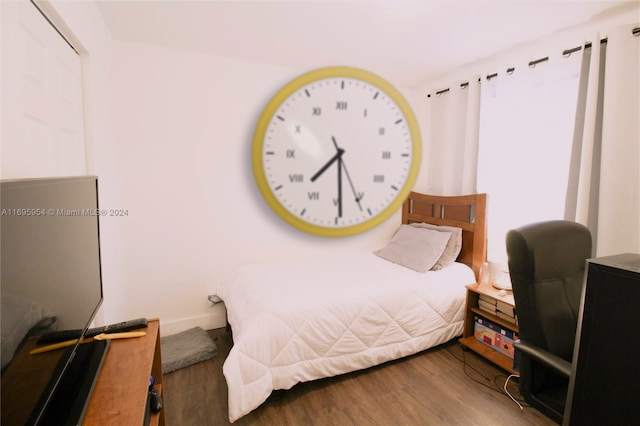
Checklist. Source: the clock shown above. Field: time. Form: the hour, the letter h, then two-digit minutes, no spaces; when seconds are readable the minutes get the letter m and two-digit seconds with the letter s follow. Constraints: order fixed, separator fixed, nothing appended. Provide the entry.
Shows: 7h29m26s
